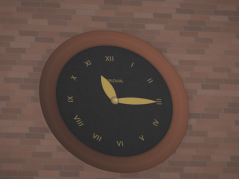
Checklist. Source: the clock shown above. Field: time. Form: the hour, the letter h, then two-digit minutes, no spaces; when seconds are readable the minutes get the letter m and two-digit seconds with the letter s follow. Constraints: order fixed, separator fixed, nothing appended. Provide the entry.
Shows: 11h15
